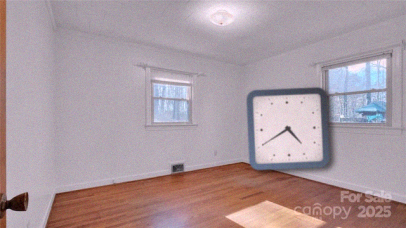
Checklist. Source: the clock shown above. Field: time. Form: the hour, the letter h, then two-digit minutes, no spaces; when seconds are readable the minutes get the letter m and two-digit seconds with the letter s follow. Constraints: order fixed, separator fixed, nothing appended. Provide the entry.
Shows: 4h40
